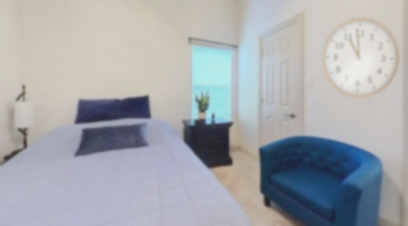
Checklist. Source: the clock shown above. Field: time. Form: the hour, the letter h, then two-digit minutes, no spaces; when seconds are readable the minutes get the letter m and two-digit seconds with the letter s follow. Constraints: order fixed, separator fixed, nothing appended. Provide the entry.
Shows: 10h59
